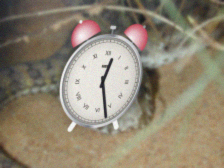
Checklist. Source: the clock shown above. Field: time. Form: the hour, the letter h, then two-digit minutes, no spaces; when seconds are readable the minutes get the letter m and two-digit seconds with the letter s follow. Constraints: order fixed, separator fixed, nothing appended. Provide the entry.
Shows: 12h27
